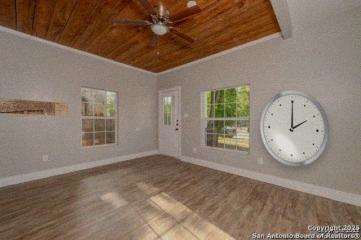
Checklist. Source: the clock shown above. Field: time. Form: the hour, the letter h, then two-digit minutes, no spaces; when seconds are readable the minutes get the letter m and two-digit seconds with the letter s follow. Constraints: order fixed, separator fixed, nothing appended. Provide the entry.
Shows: 2h00
